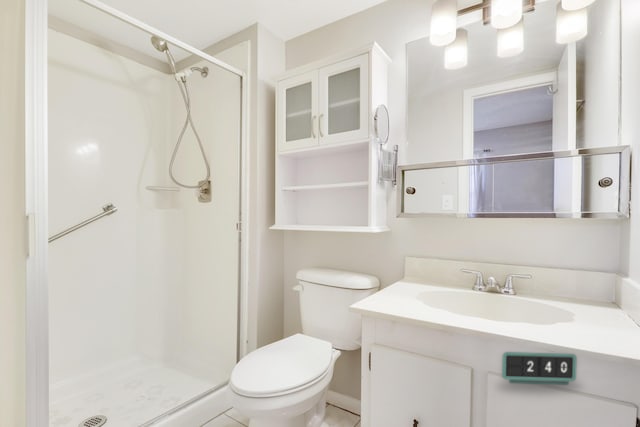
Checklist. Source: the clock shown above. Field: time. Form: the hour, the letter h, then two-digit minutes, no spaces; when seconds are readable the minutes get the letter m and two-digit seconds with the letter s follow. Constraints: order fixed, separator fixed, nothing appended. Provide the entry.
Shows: 2h40
